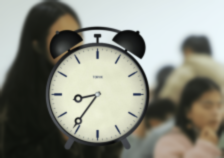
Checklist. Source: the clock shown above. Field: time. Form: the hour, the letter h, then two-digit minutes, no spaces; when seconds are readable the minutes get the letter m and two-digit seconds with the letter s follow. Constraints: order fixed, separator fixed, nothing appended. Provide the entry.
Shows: 8h36
